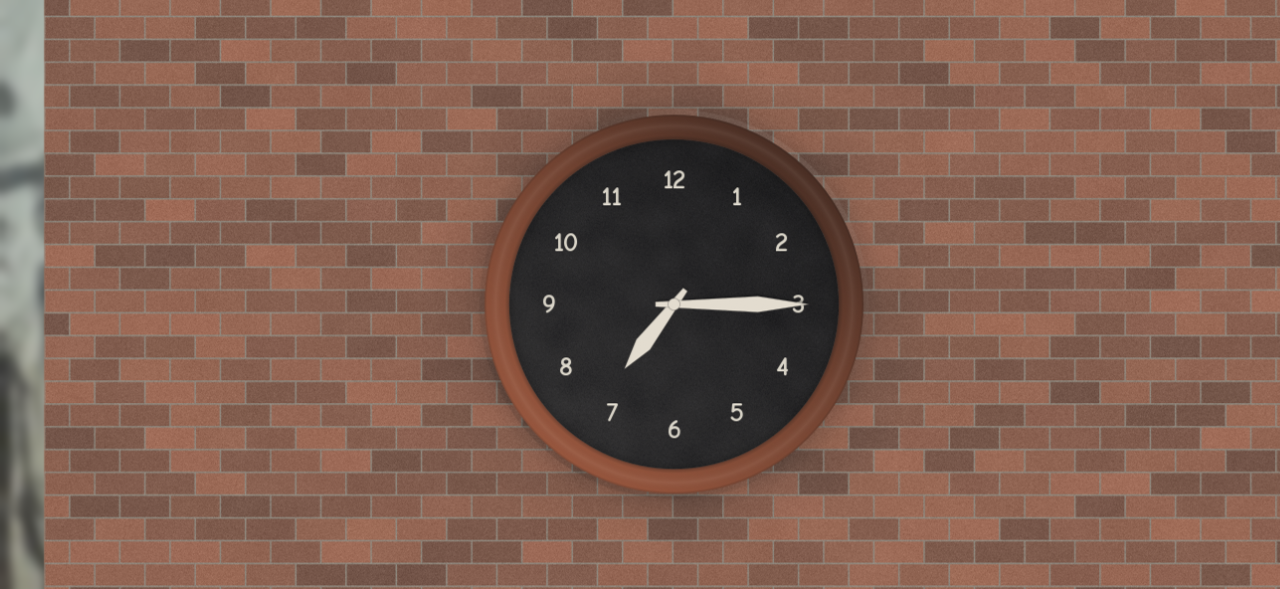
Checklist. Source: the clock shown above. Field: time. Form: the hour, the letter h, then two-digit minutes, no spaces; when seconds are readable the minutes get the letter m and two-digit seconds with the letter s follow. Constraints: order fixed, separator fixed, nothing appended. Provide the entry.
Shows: 7h15
